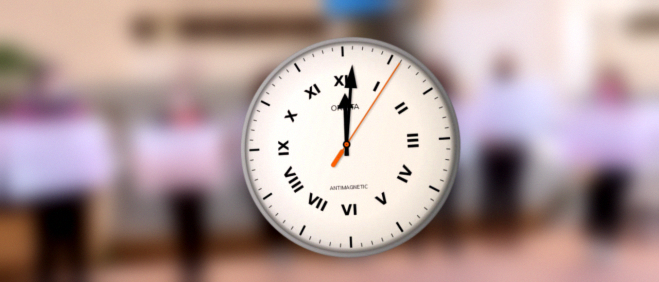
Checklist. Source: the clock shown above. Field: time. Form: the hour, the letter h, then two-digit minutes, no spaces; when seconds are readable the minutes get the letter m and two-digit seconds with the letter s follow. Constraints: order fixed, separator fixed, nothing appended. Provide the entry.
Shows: 12h01m06s
